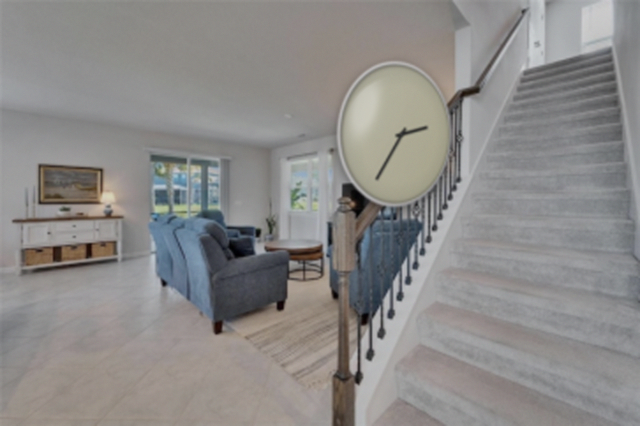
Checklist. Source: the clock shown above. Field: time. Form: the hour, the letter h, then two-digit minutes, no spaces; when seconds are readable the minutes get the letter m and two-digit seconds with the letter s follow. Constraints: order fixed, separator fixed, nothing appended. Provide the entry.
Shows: 2h36
